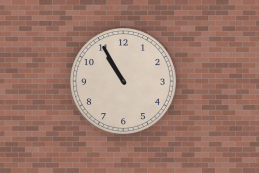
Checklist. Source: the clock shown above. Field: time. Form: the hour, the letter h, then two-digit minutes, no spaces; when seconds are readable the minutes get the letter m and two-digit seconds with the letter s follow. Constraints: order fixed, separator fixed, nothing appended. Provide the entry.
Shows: 10h55
